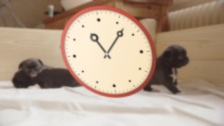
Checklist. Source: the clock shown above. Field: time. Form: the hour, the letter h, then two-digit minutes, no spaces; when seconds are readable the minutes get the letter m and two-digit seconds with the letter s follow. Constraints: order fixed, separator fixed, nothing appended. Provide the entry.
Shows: 11h07
